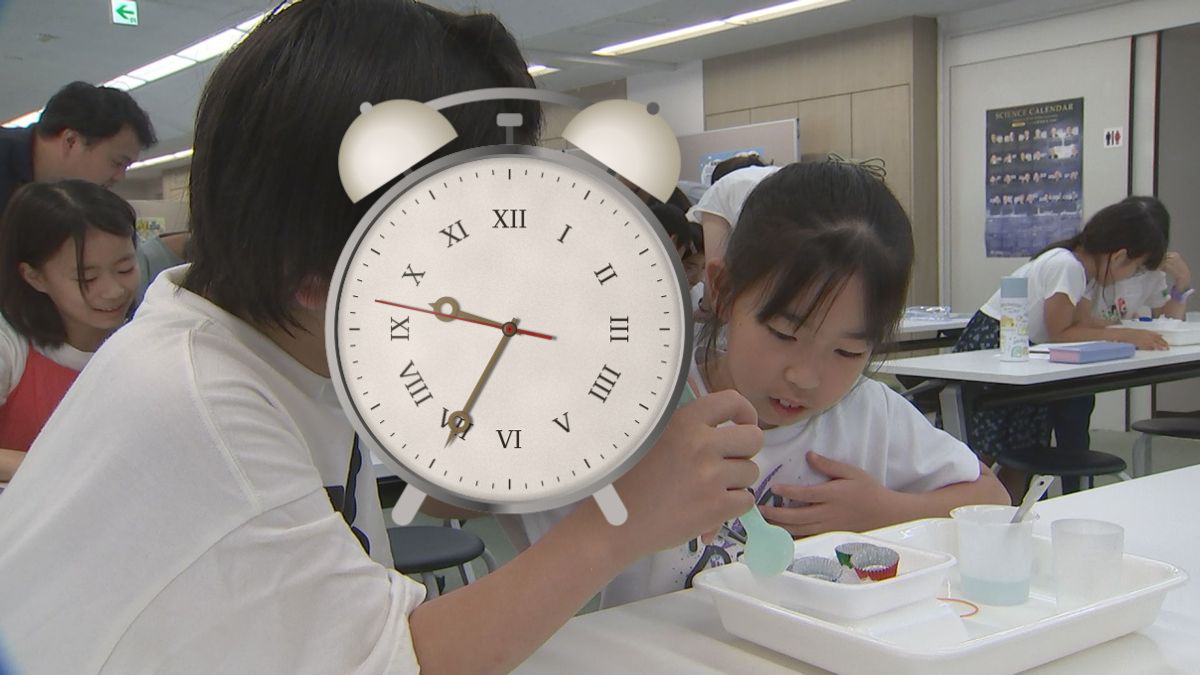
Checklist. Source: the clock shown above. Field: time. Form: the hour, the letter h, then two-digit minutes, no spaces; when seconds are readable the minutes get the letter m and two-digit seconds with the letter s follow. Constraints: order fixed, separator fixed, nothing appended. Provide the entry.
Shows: 9h34m47s
